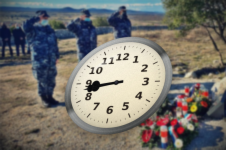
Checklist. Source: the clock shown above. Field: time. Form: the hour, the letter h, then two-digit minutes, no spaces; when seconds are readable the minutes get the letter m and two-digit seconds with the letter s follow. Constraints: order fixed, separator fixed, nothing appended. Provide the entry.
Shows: 8h43
